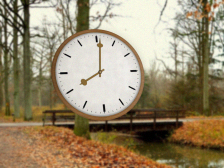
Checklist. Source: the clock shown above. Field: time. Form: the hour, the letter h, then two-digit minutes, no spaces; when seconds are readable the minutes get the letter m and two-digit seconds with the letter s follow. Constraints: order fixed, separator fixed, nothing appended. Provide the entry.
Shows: 8h01
